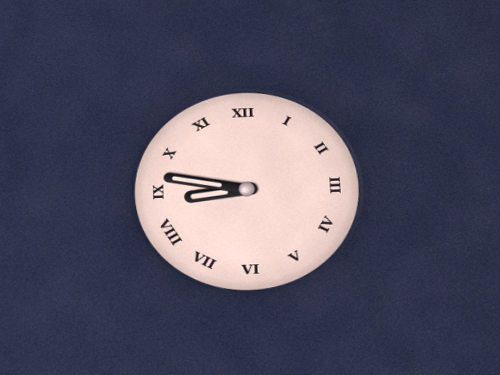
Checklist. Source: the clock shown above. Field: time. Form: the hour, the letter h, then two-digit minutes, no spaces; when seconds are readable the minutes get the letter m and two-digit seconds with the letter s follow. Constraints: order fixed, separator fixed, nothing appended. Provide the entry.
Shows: 8h47
